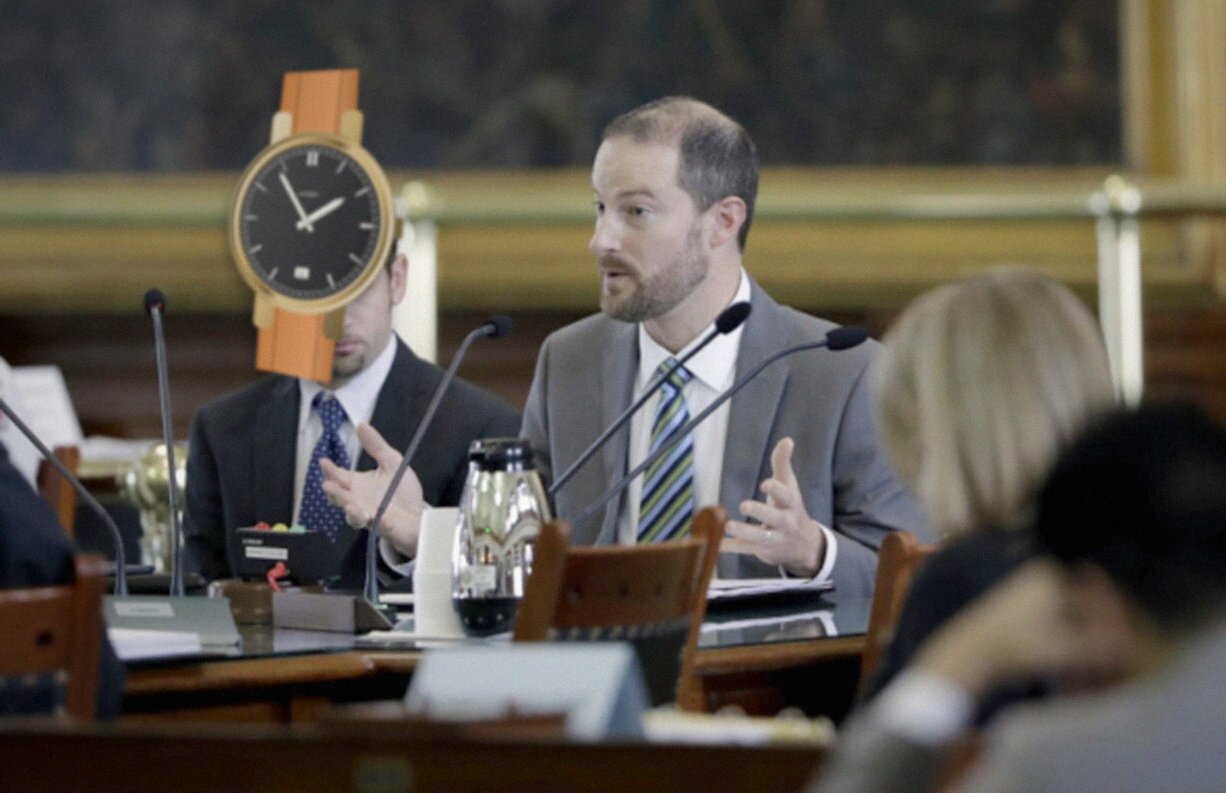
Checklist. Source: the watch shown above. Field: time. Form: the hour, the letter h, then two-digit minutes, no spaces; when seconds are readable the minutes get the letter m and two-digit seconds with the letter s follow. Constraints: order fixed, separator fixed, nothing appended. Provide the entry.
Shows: 1h54
